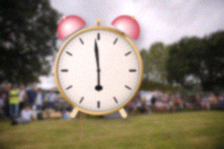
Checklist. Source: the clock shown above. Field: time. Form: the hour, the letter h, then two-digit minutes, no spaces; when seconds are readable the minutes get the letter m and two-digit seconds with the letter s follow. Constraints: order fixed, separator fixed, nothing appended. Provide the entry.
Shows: 5h59
